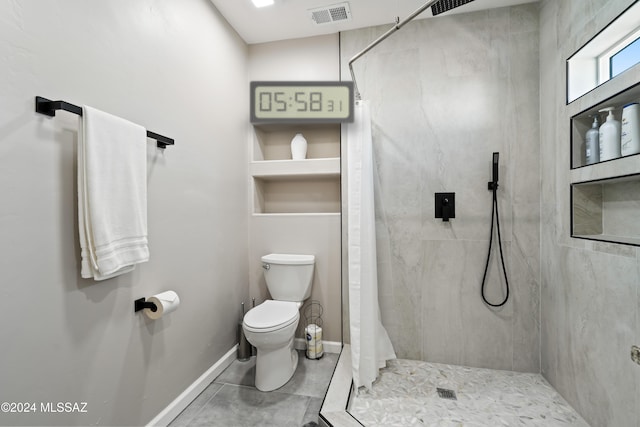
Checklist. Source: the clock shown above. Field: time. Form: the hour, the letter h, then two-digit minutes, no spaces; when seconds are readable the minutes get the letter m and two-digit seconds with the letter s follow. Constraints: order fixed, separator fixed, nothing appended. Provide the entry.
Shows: 5h58m31s
